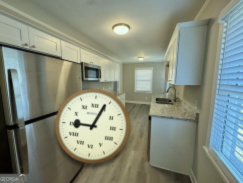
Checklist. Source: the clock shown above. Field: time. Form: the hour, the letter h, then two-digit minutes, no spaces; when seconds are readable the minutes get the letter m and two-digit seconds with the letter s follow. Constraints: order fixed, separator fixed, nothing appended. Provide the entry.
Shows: 9h04
